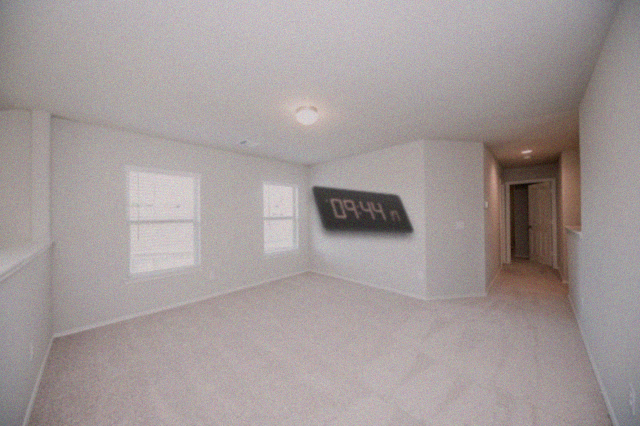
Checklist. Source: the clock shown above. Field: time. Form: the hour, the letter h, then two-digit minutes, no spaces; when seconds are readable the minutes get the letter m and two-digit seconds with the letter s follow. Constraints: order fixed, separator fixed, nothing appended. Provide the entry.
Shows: 9h44
